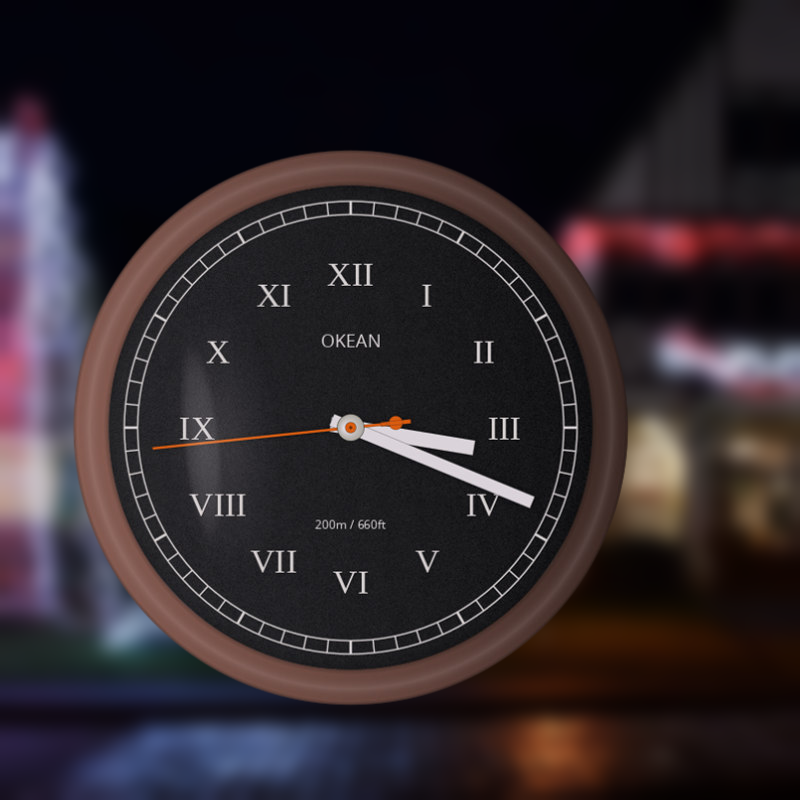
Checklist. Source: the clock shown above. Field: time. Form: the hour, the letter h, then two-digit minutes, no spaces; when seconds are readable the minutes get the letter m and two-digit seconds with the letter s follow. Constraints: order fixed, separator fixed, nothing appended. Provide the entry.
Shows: 3h18m44s
